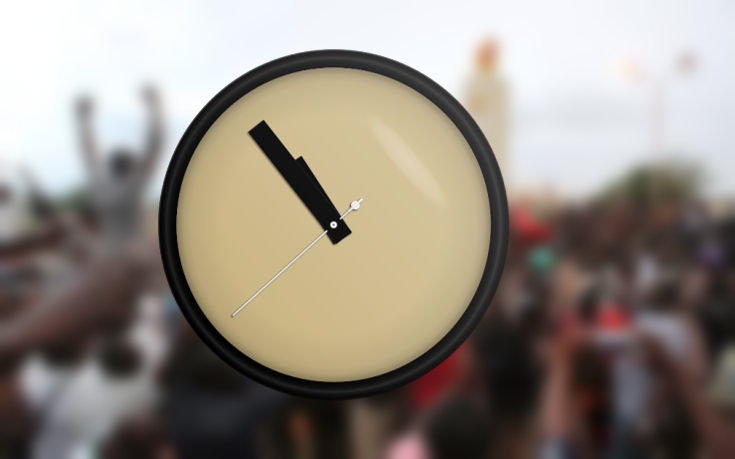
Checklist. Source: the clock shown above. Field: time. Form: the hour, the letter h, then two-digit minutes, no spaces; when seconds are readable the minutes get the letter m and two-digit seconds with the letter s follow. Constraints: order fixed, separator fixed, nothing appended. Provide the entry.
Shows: 10h53m38s
